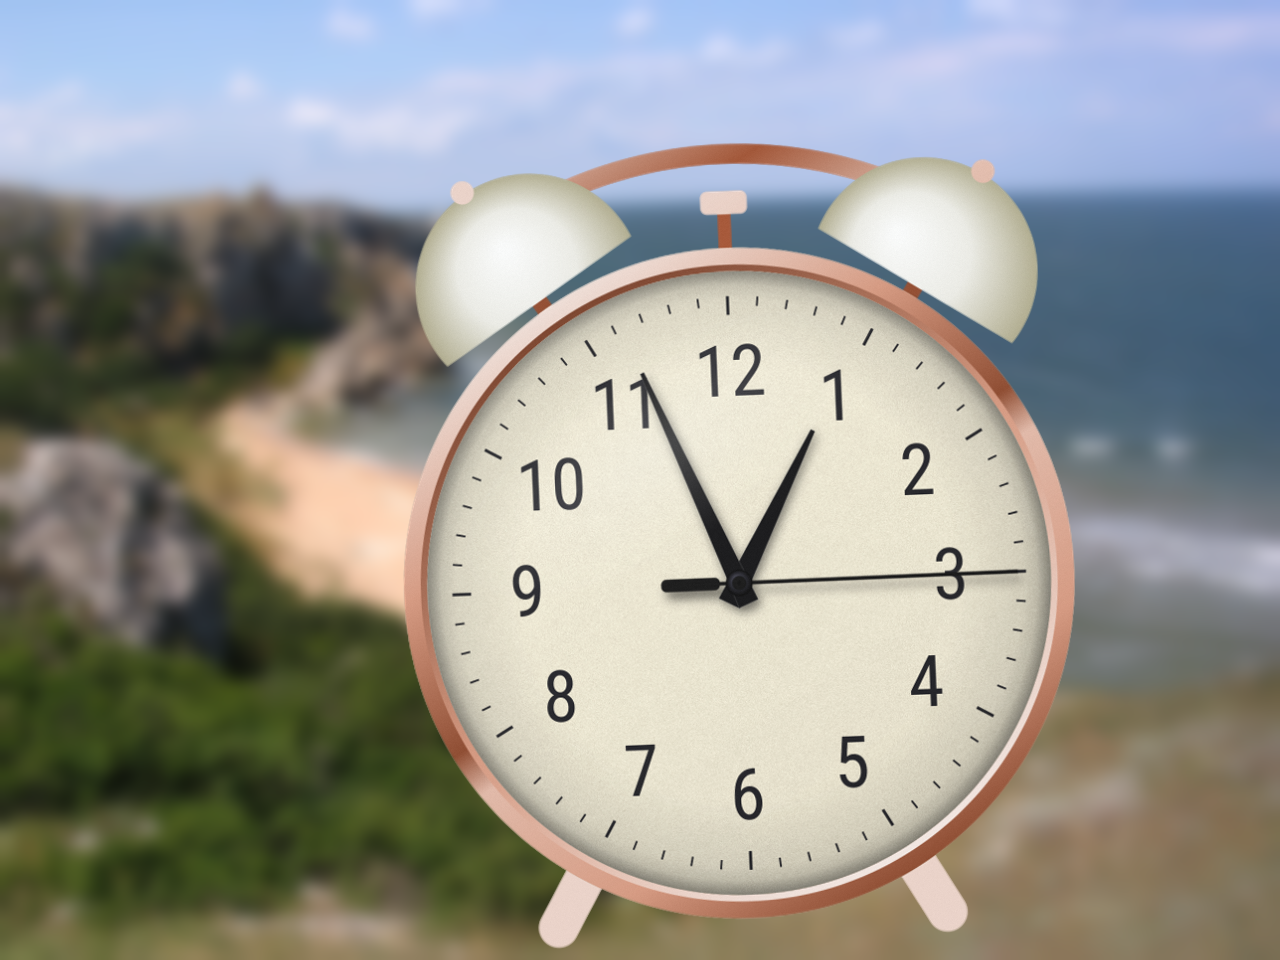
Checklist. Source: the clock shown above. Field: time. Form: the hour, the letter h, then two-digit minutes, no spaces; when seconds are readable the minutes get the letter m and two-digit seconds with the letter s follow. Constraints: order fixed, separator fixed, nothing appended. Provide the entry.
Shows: 12h56m15s
